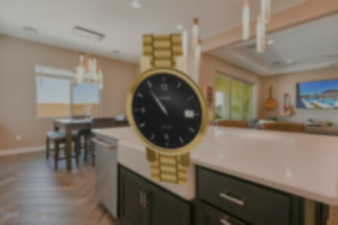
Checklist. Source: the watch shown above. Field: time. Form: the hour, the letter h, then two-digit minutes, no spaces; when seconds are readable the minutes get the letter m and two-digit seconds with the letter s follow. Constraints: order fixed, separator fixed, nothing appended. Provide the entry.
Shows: 10h54
